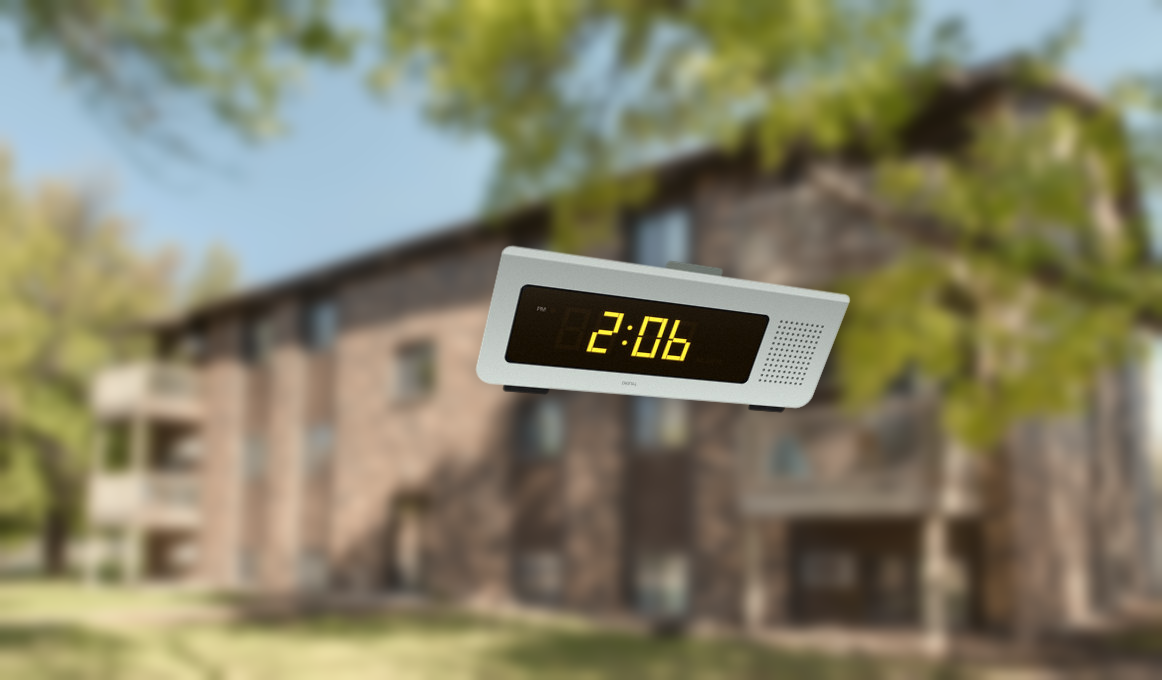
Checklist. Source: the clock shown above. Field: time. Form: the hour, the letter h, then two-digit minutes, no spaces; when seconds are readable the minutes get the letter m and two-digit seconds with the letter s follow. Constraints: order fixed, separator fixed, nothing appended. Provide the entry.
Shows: 2h06
